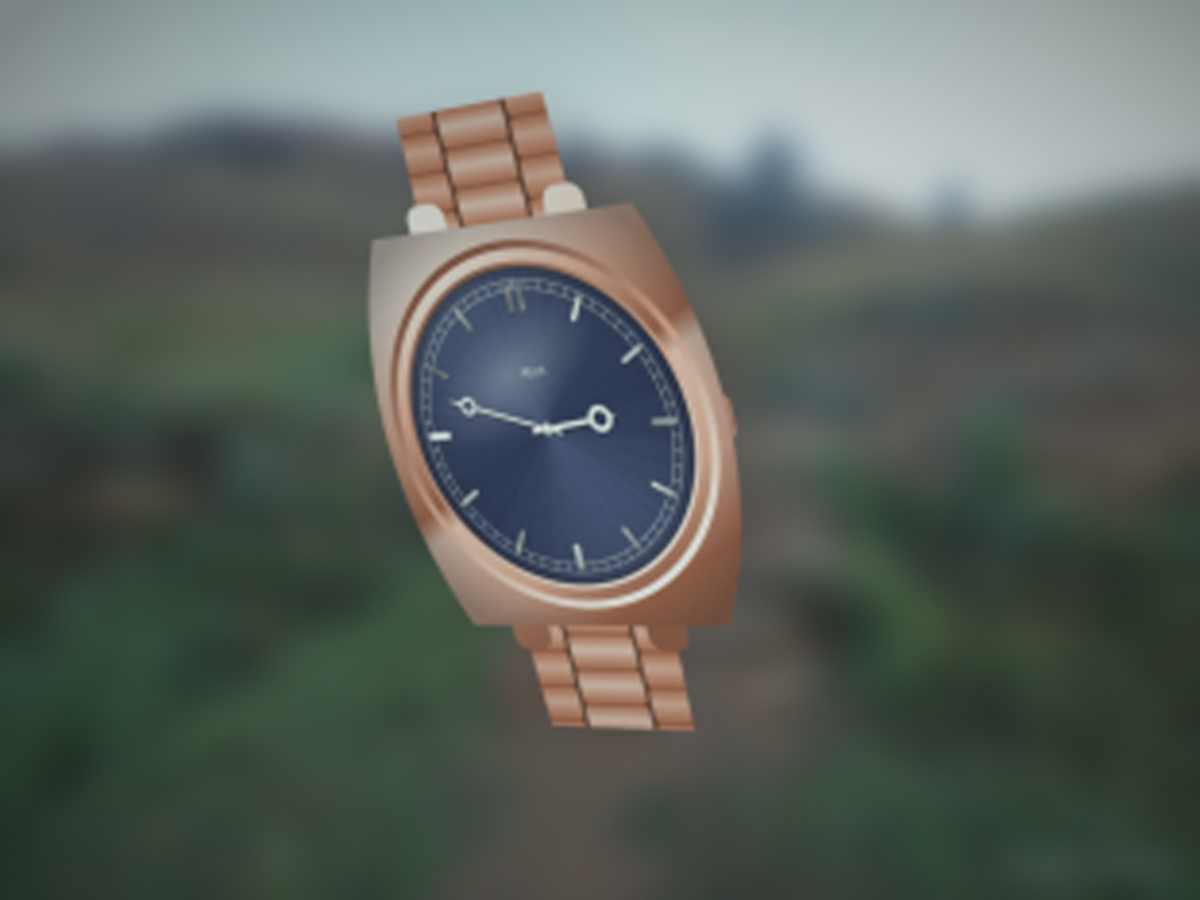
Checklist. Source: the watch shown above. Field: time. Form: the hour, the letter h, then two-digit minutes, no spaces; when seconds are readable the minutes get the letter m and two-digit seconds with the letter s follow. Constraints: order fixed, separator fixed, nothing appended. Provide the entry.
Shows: 2h48
